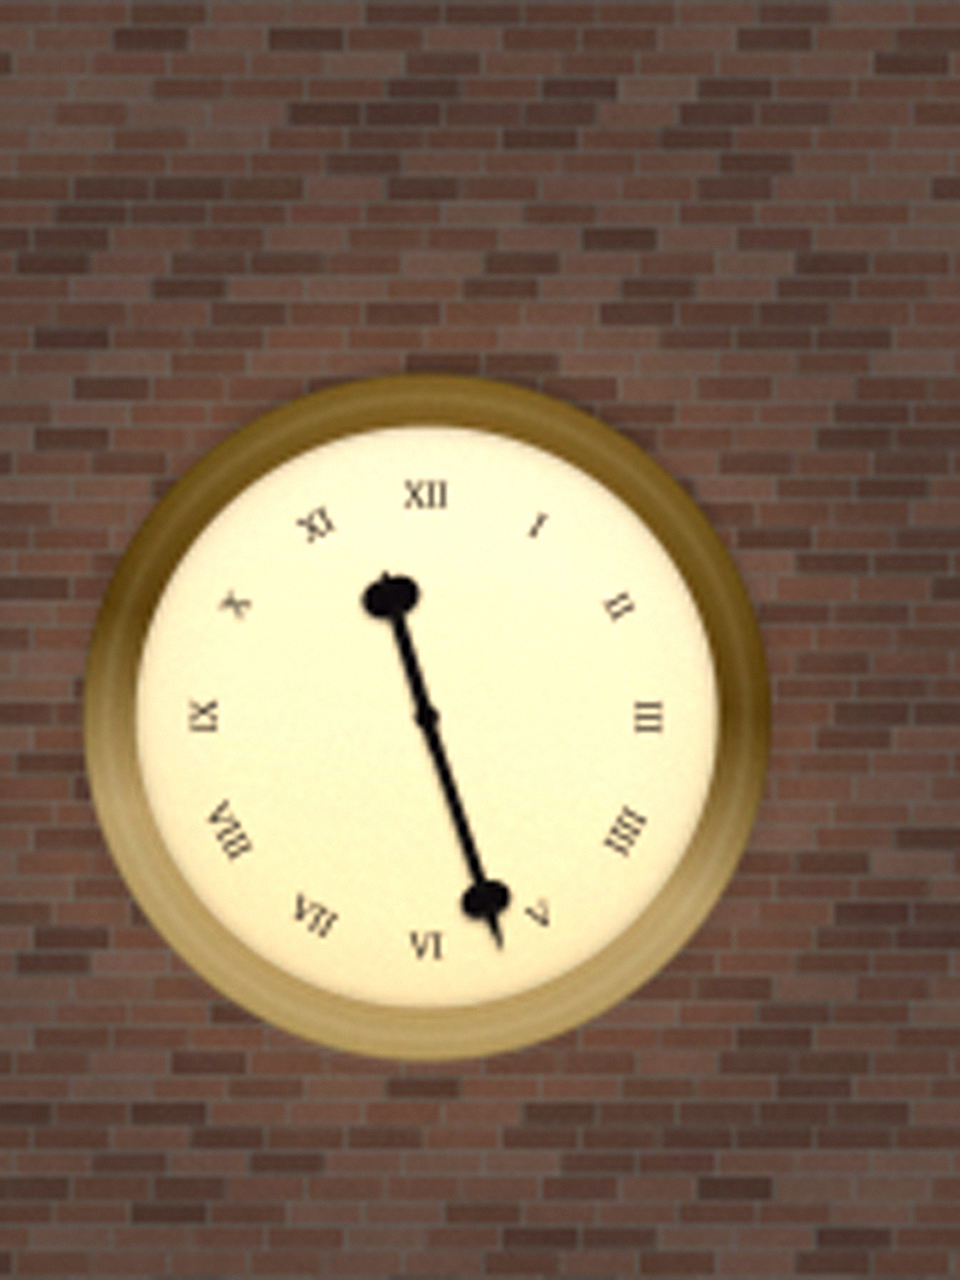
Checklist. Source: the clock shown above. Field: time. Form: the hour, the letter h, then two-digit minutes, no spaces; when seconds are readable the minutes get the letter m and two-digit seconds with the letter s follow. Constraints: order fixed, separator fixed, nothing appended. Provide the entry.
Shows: 11h27
